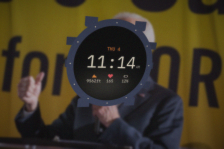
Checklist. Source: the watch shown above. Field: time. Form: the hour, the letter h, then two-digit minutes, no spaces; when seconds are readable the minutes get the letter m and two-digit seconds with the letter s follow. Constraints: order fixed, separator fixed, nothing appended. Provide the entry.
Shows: 11h14
